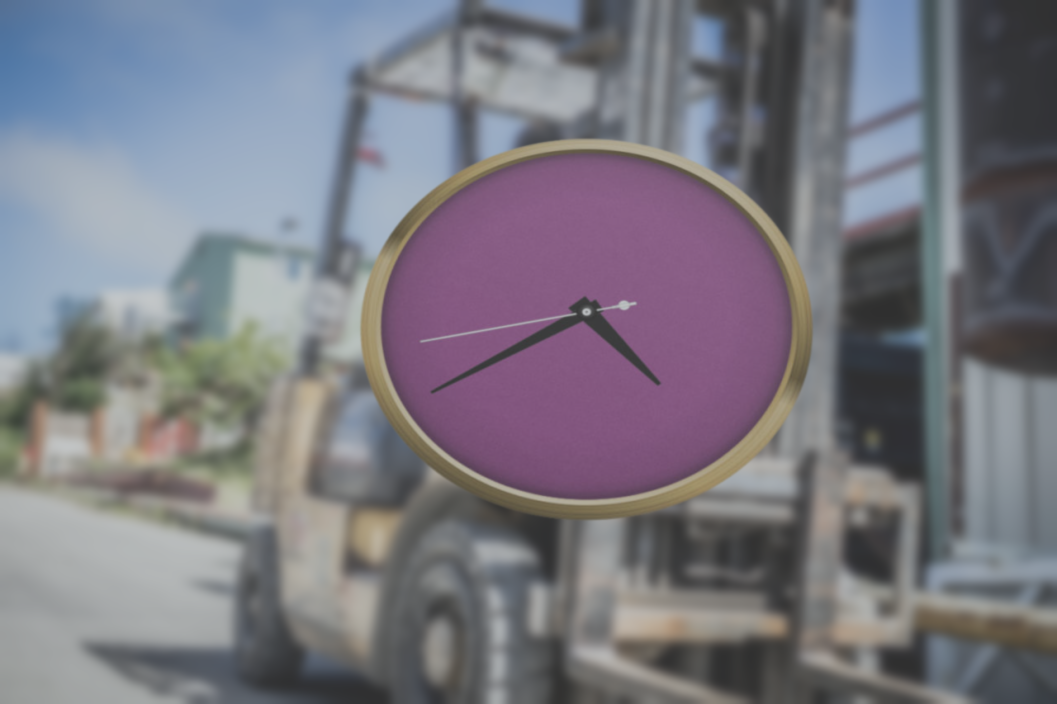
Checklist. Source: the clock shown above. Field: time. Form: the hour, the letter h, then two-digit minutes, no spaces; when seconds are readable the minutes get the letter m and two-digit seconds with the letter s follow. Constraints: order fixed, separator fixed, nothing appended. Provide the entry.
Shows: 4h39m43s
